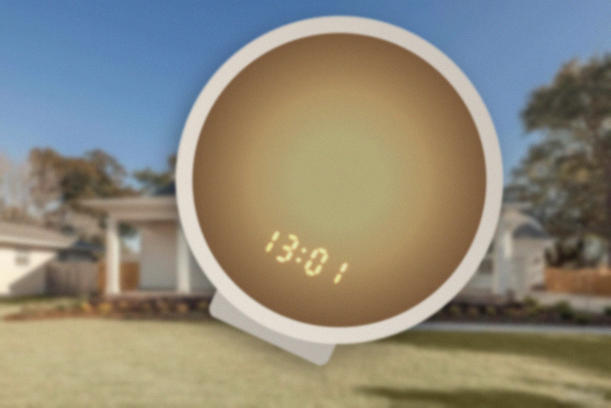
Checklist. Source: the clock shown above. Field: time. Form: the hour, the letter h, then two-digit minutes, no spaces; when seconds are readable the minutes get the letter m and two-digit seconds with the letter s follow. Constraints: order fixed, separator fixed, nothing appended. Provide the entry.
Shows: 13h01
